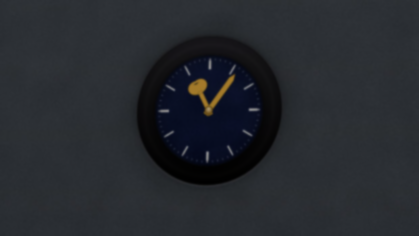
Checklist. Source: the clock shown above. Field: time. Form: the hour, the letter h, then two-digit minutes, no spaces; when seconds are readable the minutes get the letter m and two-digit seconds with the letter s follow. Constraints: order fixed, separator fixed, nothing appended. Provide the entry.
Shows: 11h06
